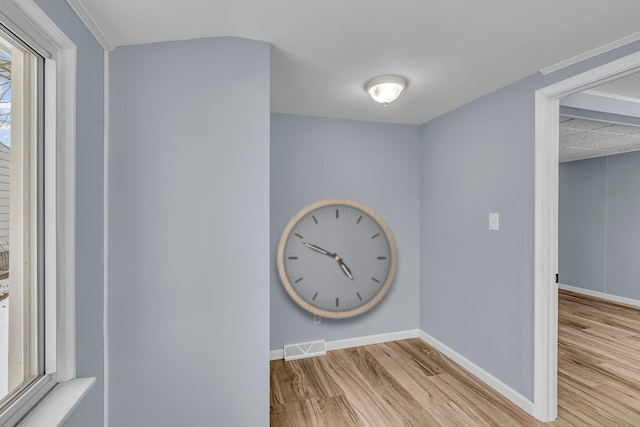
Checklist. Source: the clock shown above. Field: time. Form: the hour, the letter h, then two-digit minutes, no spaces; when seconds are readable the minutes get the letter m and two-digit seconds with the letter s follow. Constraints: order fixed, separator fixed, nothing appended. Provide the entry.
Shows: 4h49
